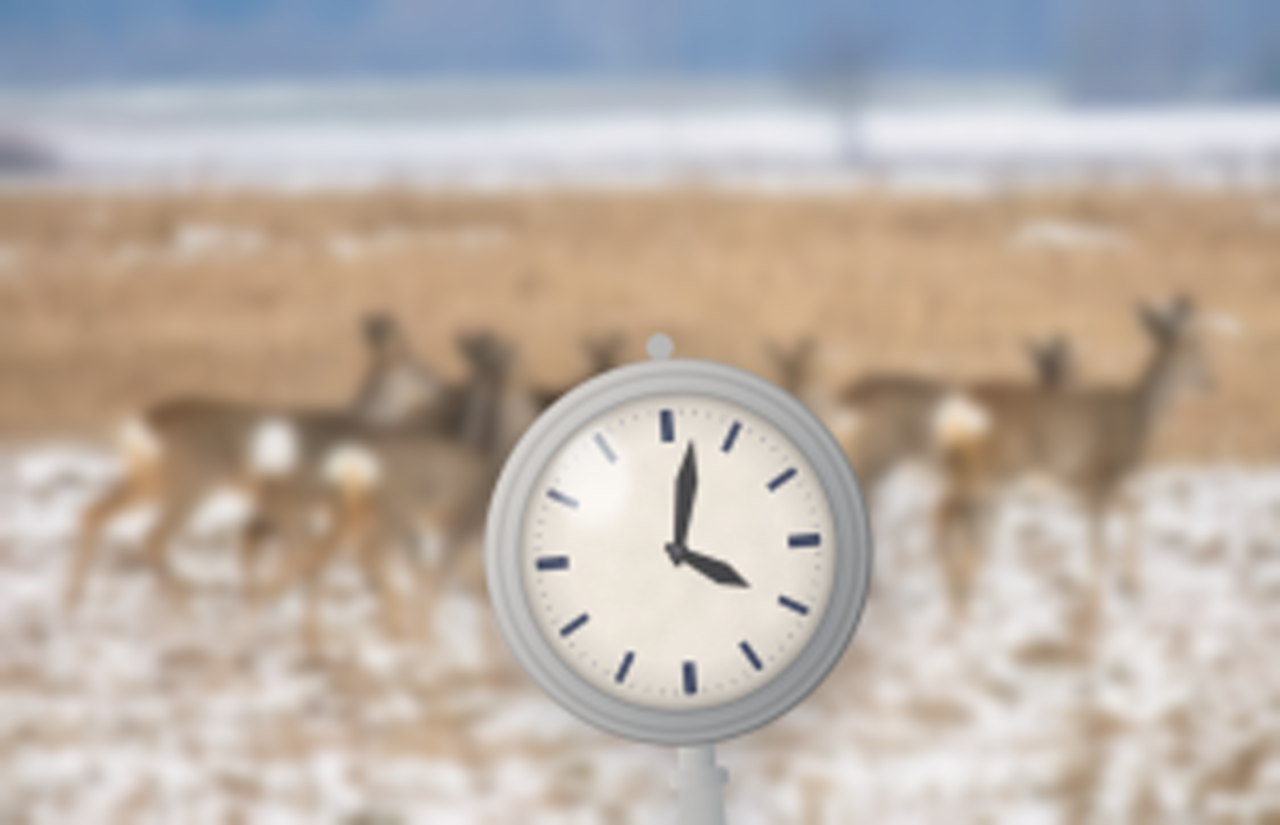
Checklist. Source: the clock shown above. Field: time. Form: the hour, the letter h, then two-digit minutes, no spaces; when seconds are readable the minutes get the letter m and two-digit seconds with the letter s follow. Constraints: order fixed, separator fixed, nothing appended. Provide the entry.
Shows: 4h02
